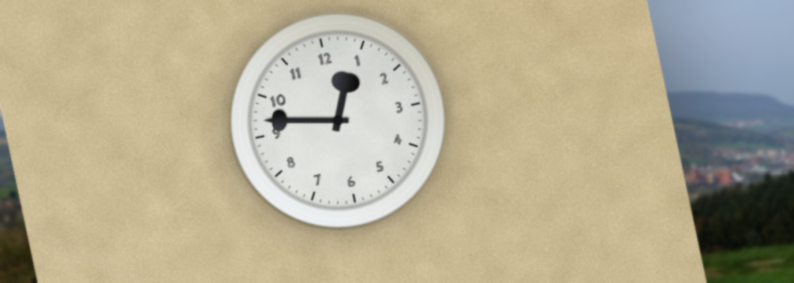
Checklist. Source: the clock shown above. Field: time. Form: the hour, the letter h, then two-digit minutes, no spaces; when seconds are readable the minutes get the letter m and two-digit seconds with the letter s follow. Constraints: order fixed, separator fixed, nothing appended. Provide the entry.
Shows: 12h47
